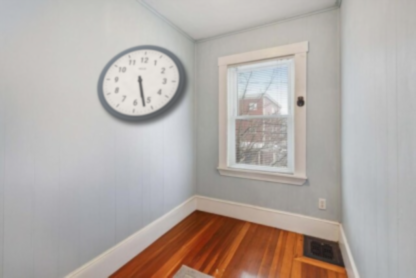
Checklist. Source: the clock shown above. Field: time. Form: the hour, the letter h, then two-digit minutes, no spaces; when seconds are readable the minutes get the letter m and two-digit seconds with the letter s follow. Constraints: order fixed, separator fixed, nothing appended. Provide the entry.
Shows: 5h27
